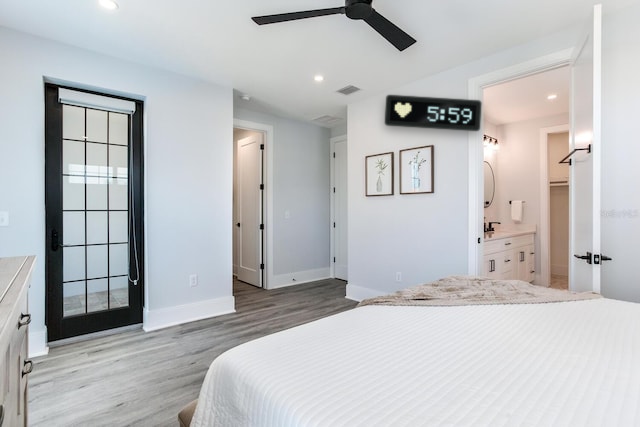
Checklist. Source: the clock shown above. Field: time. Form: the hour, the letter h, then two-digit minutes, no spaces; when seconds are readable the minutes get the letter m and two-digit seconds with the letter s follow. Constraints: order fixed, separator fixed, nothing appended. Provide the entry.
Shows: 5h59
